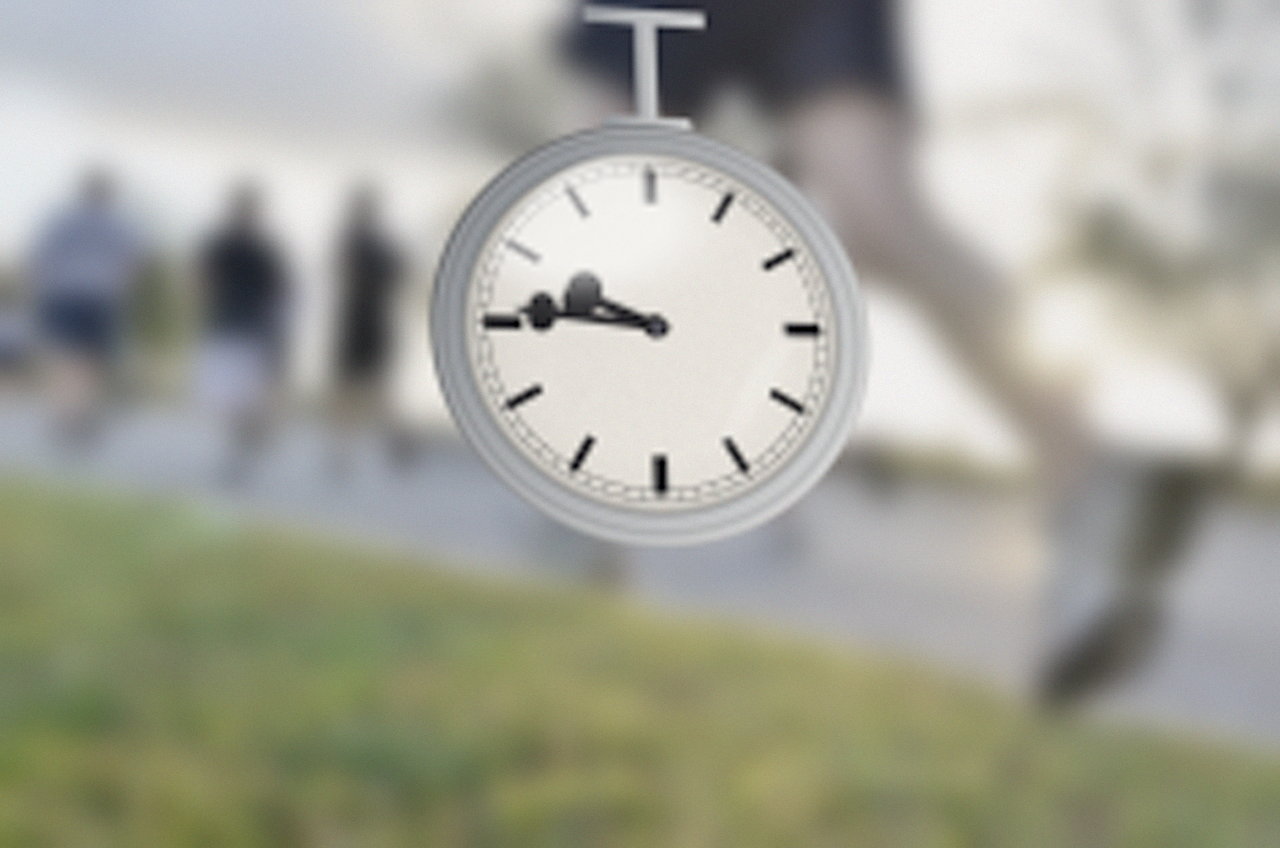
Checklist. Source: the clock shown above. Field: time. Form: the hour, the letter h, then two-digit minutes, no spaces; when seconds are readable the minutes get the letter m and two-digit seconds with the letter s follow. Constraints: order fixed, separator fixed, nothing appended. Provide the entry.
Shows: 9h46
